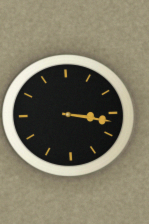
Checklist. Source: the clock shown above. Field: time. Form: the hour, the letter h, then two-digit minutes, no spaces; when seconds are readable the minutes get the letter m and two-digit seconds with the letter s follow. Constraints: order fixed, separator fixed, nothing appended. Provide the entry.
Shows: 3h17
